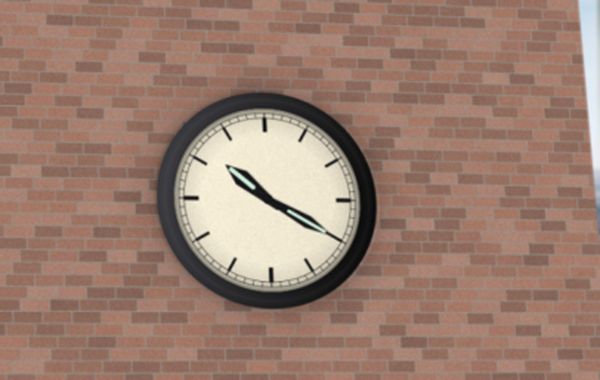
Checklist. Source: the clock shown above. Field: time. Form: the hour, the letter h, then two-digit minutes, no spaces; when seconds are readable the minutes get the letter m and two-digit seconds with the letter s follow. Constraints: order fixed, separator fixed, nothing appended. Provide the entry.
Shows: 10h20
